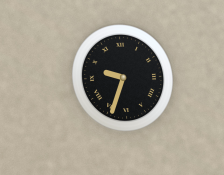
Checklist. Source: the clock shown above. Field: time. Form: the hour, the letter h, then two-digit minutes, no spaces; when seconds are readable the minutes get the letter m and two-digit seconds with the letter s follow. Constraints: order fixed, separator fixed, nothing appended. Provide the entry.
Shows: 9h34
